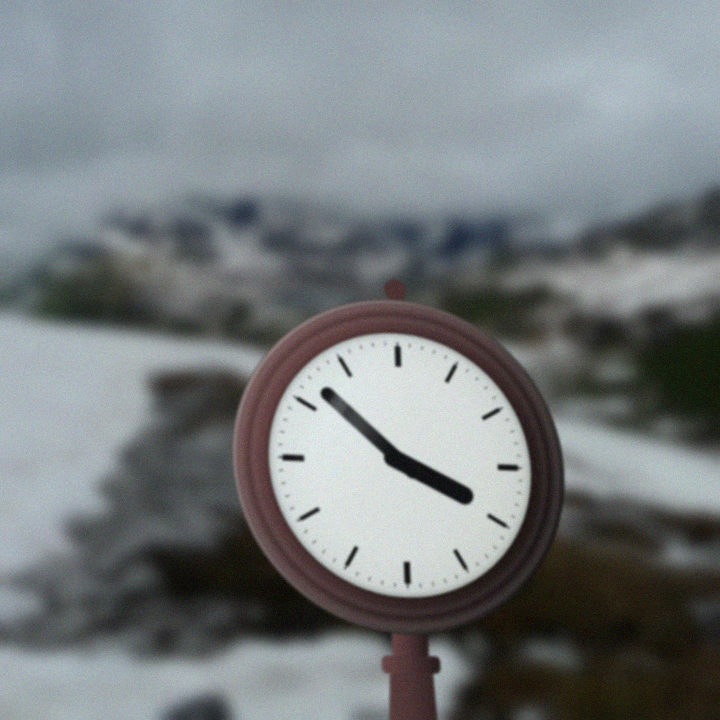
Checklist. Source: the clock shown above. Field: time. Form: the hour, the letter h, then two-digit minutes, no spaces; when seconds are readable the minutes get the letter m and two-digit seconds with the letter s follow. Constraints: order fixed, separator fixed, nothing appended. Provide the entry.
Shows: 3h52
